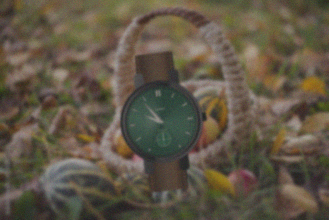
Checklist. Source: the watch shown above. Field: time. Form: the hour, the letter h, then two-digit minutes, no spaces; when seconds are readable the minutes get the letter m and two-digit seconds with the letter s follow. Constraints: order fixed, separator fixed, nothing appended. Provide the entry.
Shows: 9h54
